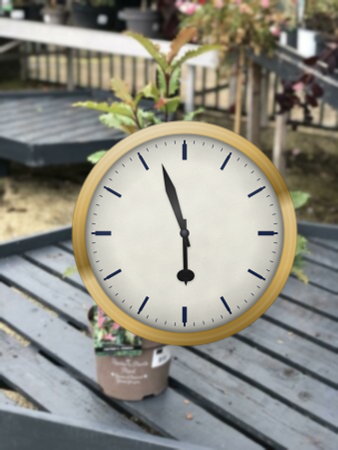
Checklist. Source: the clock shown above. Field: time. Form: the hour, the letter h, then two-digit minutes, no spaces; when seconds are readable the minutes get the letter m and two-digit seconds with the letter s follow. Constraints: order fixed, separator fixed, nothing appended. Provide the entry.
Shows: 5h57
